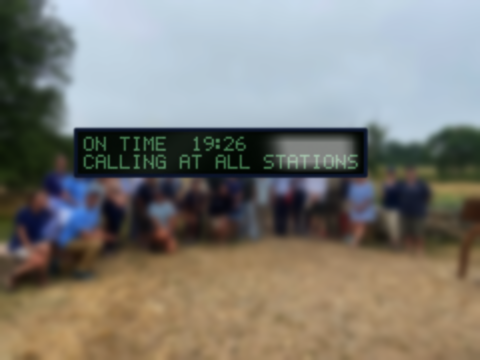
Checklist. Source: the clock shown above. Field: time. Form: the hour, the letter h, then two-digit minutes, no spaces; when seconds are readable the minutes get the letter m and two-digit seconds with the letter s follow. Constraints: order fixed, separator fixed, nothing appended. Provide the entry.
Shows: 19h26
